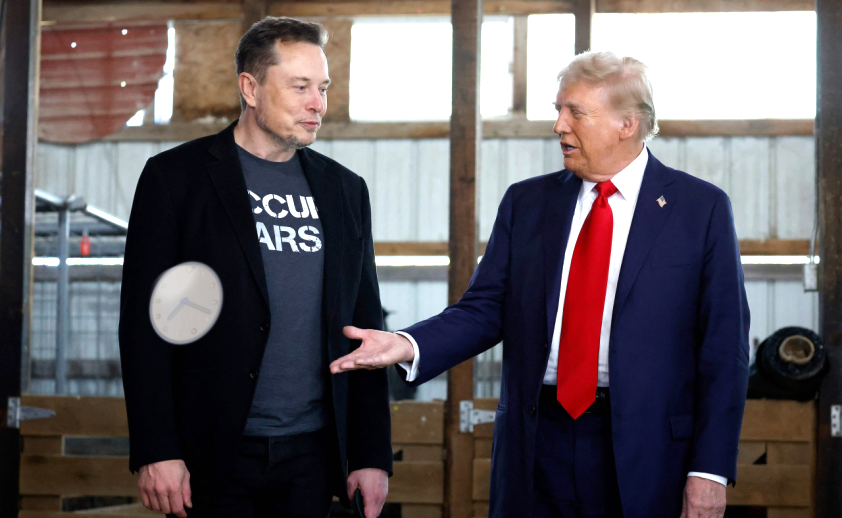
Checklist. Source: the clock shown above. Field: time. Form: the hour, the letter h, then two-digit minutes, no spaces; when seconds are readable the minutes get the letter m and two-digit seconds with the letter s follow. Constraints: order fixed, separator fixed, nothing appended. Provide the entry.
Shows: 7h18
